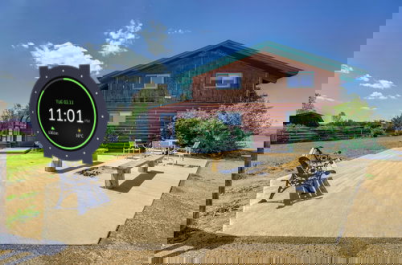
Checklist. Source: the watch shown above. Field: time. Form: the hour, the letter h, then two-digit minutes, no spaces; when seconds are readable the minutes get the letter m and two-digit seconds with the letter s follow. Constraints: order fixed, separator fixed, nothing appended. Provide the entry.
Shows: 11h01
